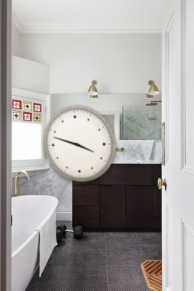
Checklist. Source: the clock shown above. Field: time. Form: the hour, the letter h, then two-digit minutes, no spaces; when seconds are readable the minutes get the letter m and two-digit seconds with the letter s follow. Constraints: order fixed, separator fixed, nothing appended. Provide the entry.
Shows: 3h48
